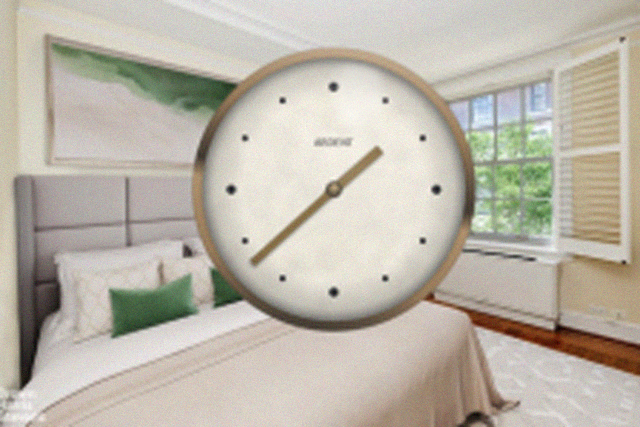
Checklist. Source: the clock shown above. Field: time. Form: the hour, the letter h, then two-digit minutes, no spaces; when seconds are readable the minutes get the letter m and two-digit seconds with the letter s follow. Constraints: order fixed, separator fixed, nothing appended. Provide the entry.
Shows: 1h38
